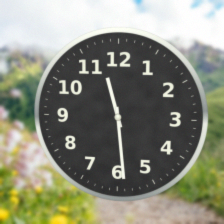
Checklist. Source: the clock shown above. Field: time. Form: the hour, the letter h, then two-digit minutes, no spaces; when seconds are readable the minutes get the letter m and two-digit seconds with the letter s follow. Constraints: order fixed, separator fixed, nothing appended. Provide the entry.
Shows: 11h29
